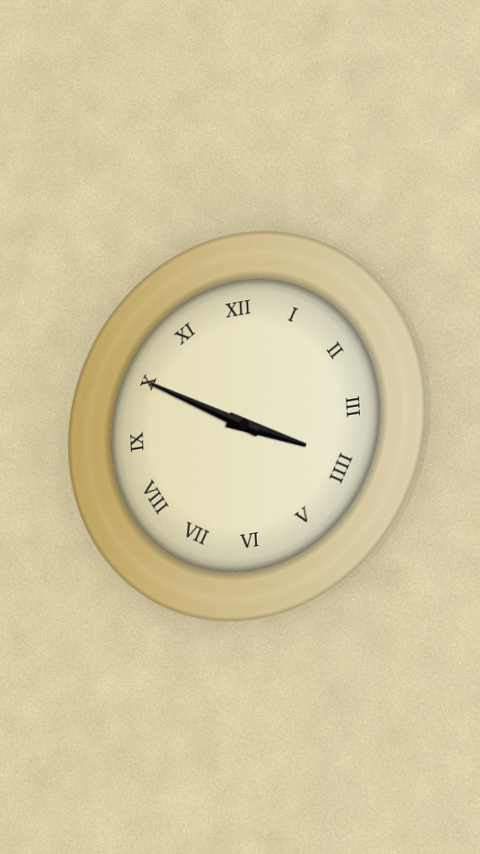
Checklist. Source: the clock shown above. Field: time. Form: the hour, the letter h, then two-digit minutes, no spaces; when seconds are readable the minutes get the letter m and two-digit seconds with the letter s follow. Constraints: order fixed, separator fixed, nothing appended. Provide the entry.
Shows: 3h50
